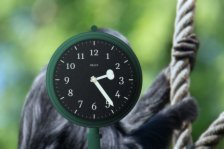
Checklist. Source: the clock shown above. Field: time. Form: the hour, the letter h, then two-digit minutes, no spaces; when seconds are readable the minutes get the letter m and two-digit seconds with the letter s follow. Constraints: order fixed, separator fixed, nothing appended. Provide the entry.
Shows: 2h24
